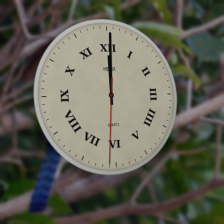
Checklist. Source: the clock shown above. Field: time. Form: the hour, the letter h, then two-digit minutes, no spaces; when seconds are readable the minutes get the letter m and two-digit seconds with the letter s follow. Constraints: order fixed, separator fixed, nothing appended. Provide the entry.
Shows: 12h00m31s
